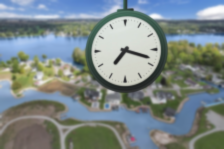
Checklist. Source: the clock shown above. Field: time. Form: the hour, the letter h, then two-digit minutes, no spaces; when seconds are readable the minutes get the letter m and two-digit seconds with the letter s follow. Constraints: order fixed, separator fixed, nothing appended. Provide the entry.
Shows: 7h18
